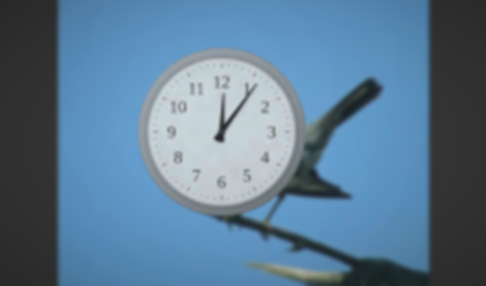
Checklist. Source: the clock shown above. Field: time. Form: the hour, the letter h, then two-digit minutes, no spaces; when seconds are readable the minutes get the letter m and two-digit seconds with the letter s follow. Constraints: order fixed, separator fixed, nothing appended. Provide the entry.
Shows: 12h06
